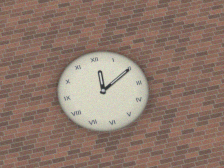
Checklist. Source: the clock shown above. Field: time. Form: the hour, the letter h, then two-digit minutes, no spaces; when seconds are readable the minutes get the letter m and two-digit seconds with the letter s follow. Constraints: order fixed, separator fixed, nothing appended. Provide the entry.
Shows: 12h10
